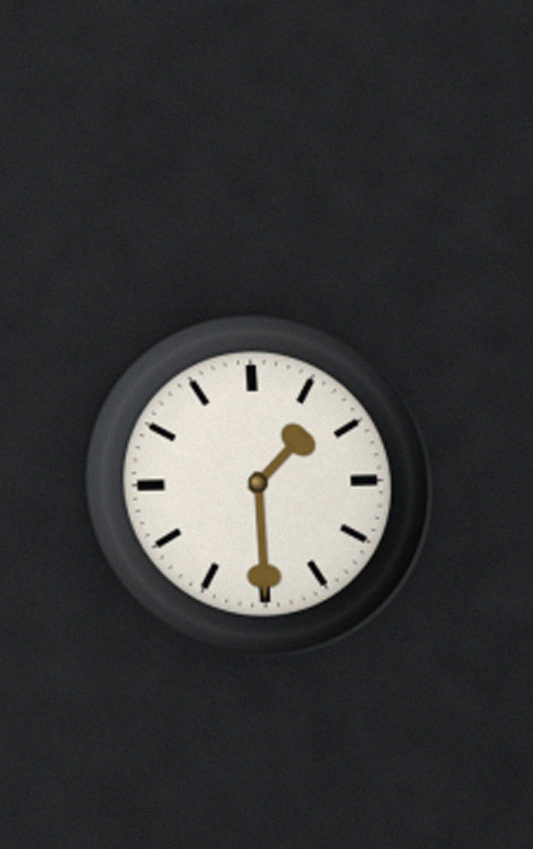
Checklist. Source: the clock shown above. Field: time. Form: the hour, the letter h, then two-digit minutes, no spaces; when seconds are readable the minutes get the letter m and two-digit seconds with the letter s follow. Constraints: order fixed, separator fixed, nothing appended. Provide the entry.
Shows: 1h30
